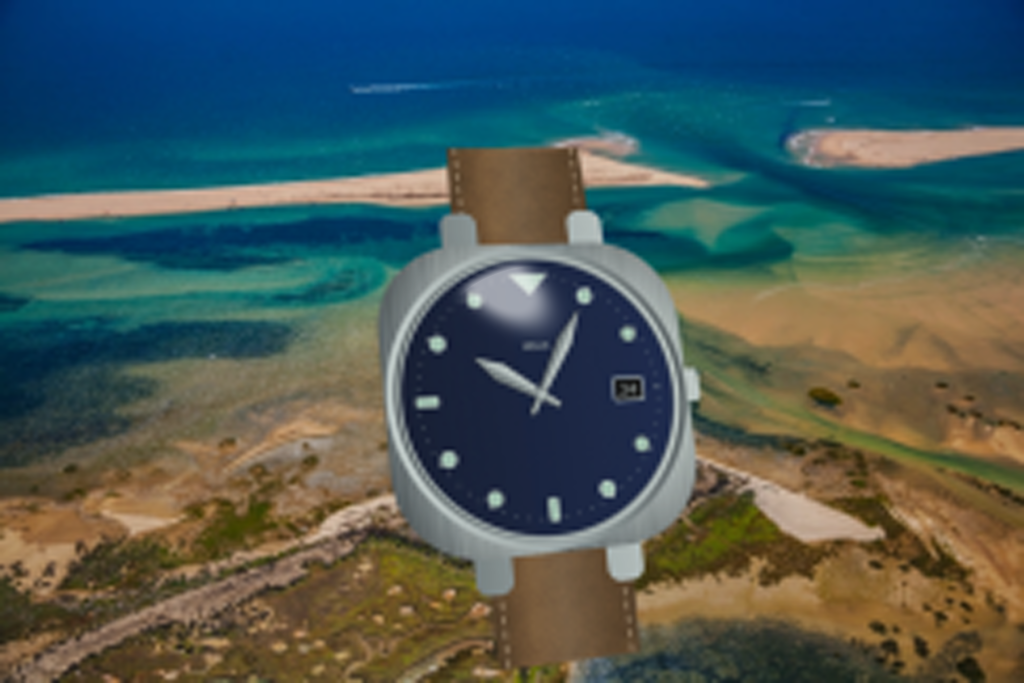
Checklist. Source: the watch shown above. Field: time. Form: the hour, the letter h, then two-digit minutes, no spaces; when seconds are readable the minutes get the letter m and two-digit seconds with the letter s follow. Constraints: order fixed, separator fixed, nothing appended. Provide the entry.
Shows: 10h05
